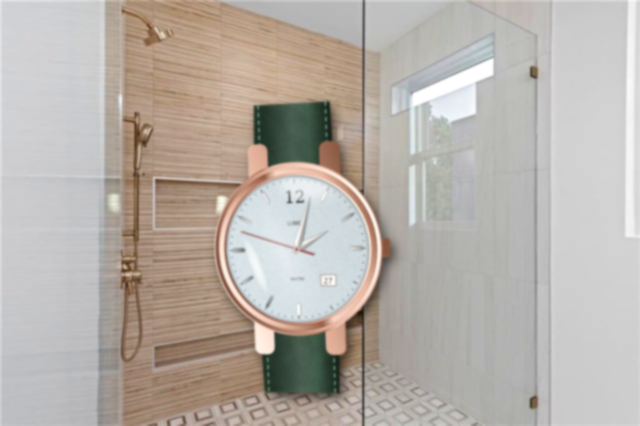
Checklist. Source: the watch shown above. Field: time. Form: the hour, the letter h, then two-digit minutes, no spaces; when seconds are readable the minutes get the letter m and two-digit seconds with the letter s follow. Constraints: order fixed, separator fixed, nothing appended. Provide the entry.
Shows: 2h02m48s
